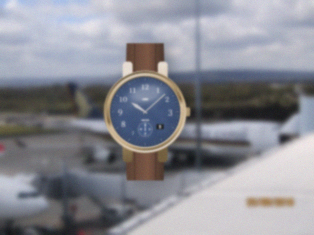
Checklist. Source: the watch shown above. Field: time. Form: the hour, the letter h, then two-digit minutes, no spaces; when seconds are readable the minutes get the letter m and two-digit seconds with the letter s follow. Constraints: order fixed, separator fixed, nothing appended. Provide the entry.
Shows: 10h08
